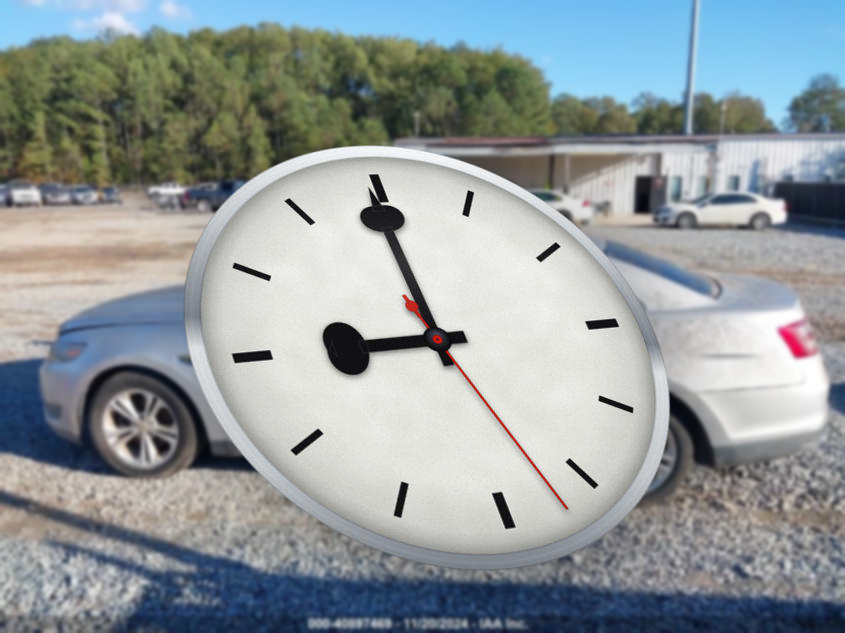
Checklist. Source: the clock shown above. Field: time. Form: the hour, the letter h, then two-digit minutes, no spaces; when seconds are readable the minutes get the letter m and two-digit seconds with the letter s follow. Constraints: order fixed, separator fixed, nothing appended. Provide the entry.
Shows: 8h59m27s
